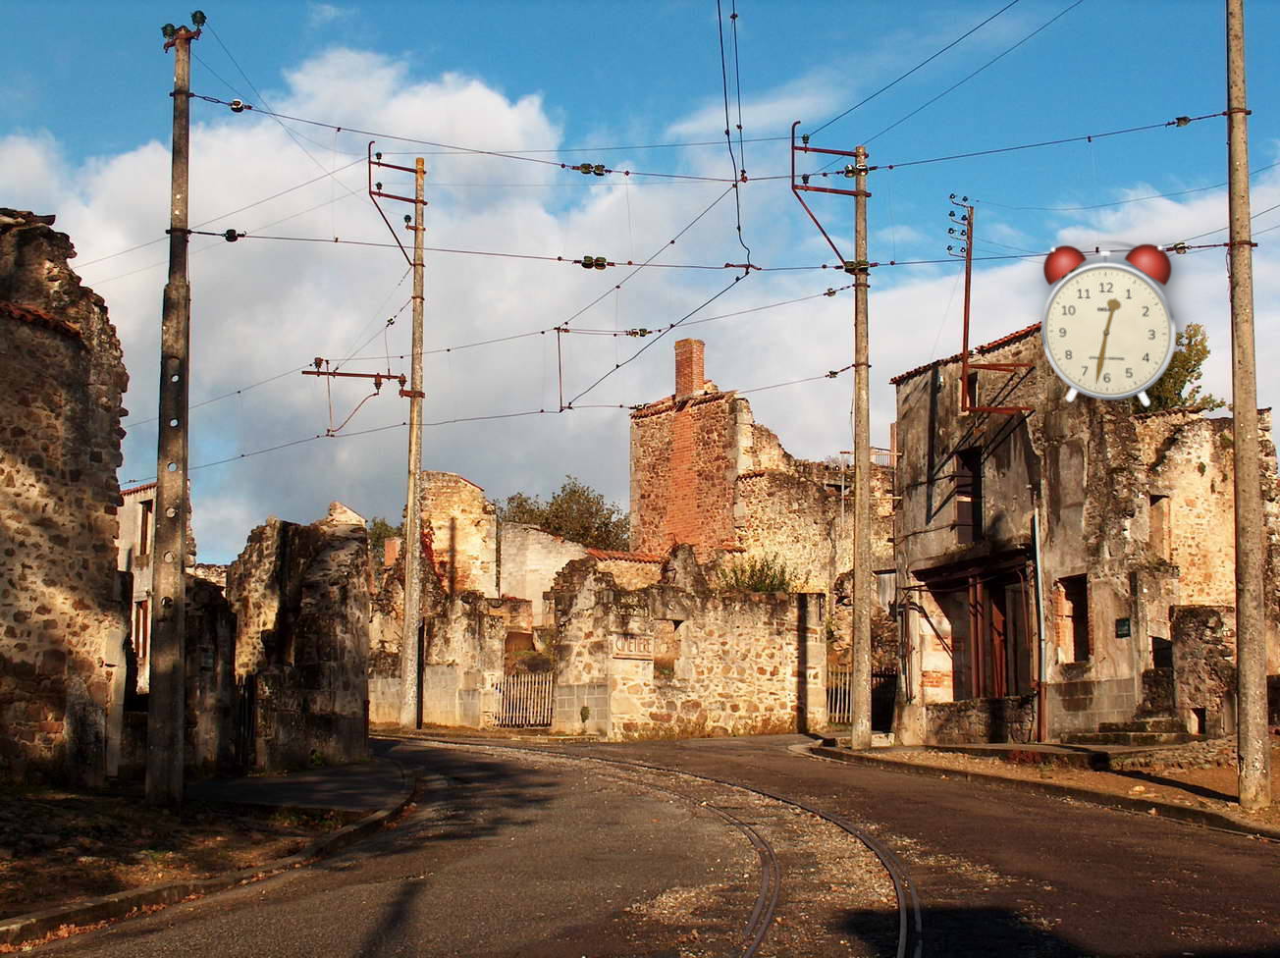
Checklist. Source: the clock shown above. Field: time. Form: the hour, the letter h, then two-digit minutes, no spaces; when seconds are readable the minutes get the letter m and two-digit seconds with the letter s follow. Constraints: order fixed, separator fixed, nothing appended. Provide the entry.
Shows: 12h32
